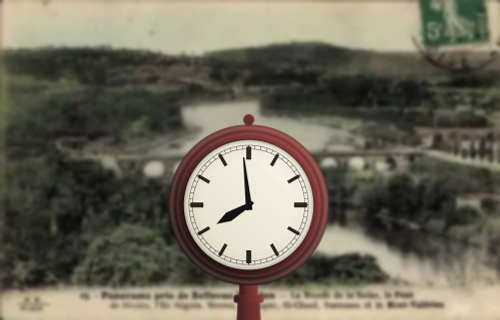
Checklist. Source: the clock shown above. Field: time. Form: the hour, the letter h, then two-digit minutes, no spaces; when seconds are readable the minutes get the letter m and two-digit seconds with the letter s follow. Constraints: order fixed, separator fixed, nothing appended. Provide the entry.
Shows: 7h59
